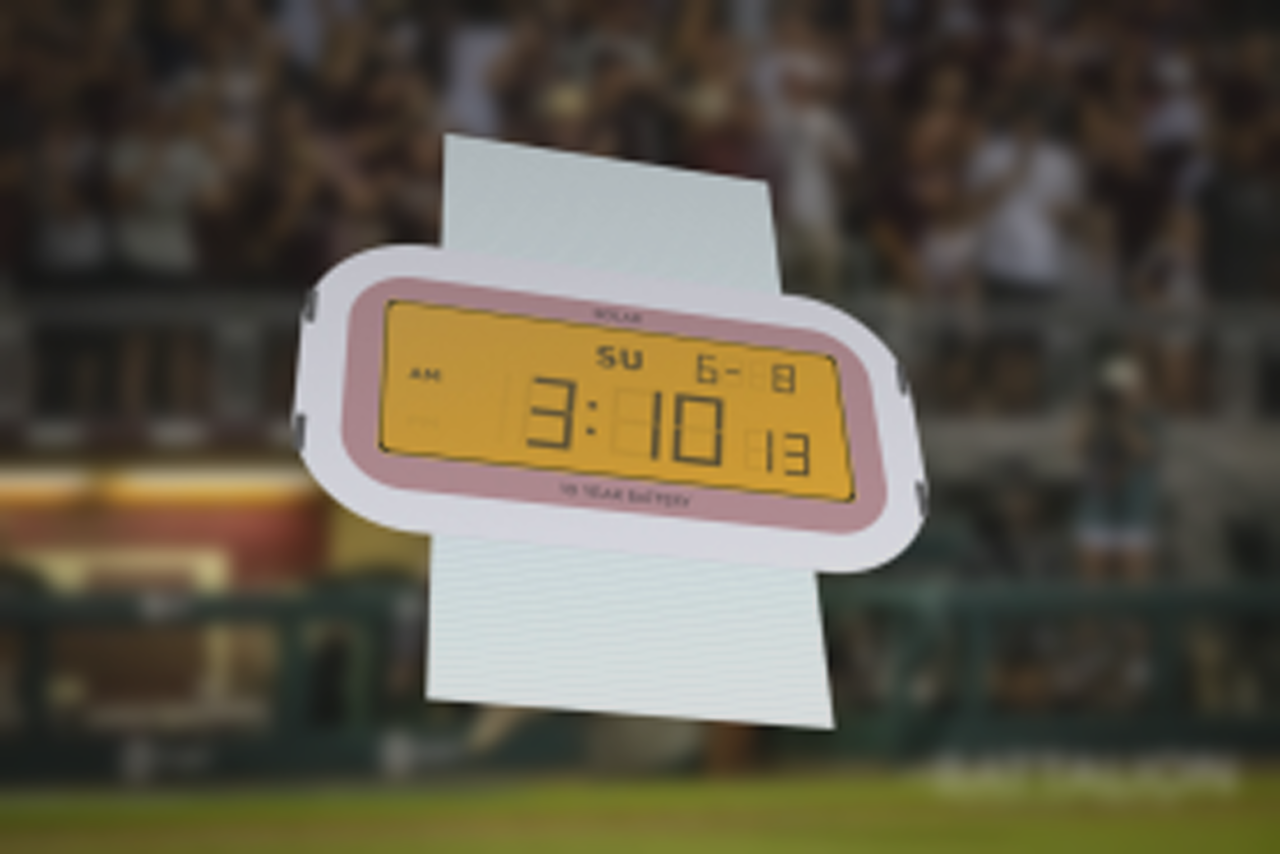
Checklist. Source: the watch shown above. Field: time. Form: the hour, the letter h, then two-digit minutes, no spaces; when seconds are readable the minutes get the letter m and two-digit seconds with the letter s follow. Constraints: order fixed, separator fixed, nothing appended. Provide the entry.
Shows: 3h10m13s
